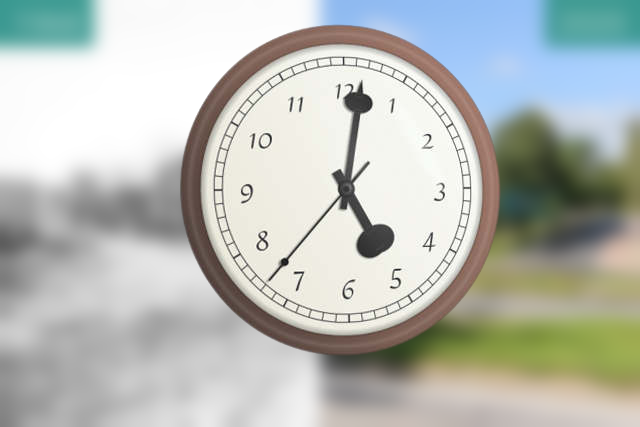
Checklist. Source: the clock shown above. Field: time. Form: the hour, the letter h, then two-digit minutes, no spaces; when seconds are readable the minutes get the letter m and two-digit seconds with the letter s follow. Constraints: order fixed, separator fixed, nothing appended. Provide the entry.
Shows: 5h01m37s
